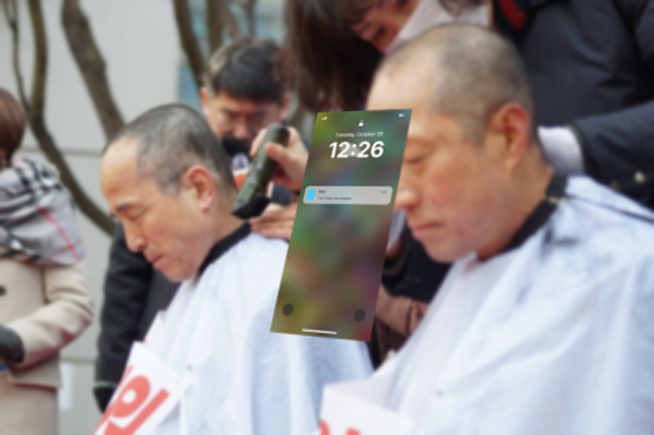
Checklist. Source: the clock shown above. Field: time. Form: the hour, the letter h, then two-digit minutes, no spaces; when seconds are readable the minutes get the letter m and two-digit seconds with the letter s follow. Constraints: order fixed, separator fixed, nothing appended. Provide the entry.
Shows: 12h26
